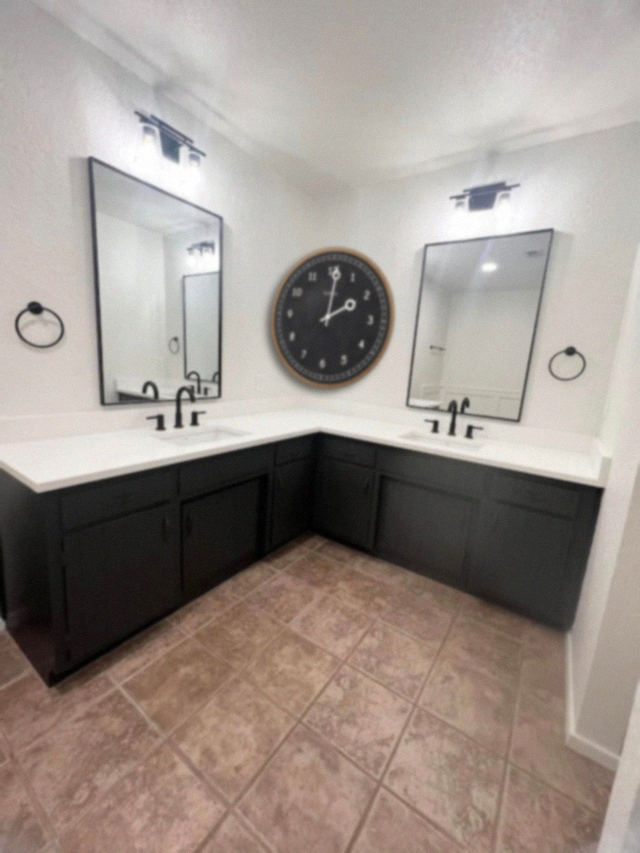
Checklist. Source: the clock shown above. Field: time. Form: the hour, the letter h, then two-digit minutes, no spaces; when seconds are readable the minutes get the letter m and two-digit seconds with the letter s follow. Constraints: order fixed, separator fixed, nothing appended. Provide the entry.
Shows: 2h01
